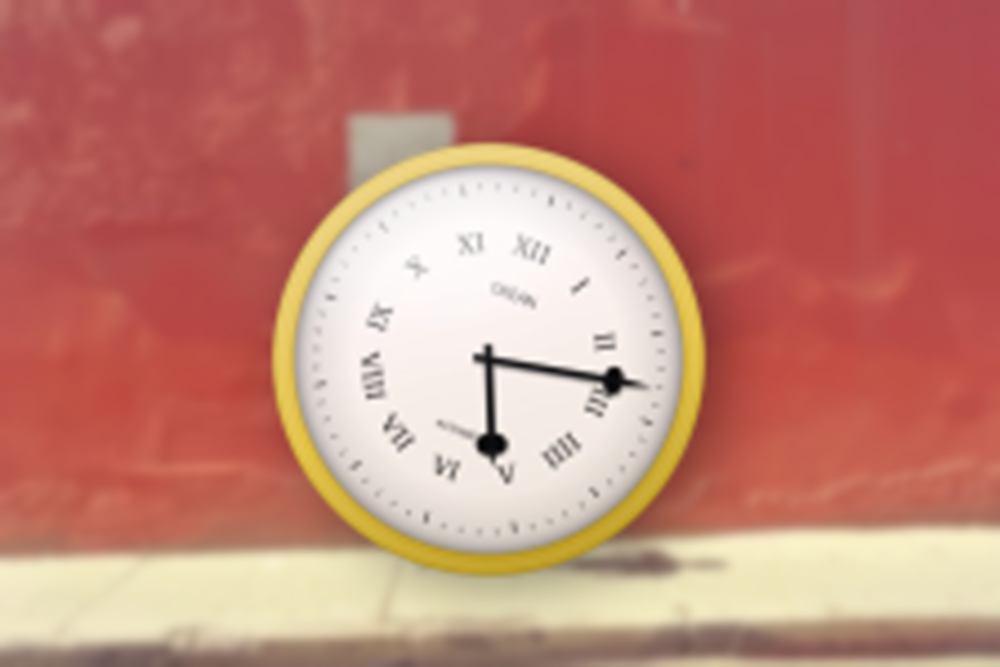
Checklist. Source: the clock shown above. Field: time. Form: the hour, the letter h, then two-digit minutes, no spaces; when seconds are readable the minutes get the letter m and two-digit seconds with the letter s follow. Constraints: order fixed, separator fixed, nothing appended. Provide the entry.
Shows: 5h13
